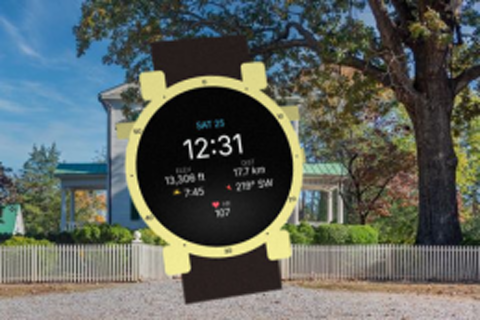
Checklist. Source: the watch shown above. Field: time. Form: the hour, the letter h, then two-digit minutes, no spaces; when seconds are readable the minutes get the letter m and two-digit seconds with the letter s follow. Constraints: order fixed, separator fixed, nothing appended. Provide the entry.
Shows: 12h31
